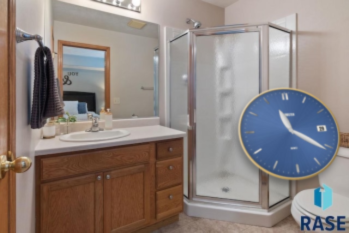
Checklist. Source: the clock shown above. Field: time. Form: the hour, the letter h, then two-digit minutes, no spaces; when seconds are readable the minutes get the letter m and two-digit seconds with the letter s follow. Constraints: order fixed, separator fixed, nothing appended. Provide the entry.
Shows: 11h21
